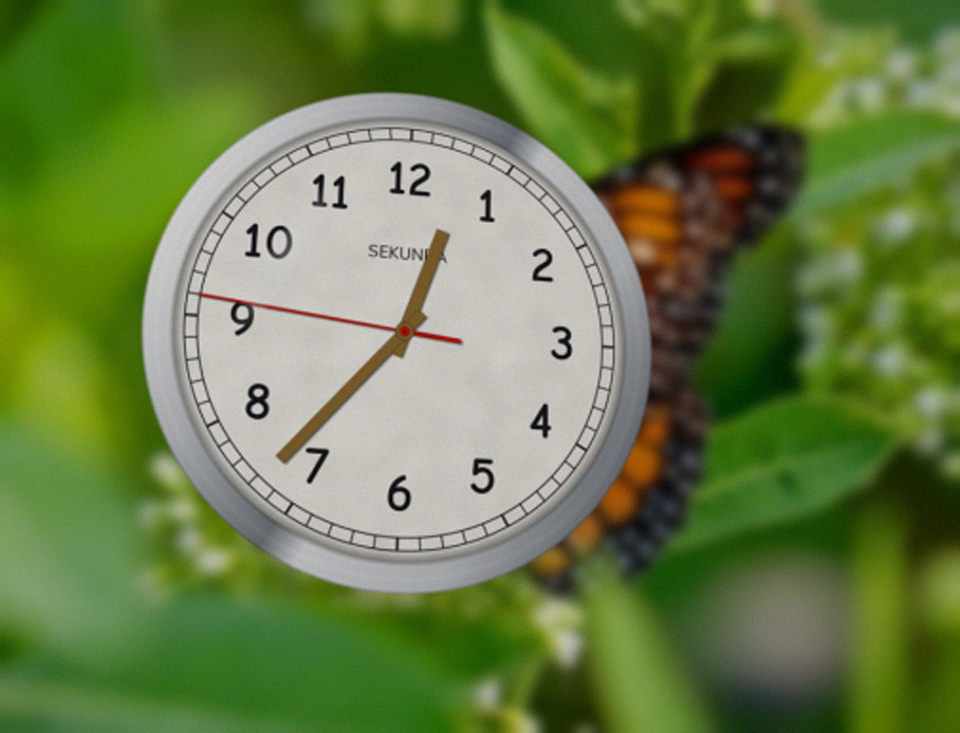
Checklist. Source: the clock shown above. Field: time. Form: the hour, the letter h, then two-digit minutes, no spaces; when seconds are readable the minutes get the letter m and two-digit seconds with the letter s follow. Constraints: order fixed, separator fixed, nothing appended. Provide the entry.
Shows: 12h36m46s
